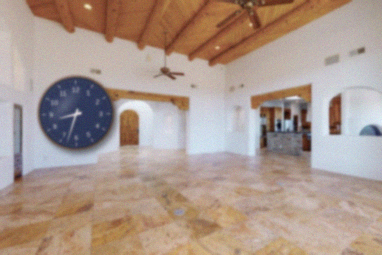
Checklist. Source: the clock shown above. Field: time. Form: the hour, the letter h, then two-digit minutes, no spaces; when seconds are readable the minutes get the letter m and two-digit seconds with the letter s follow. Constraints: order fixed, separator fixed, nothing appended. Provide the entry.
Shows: 8h33
